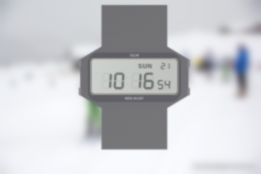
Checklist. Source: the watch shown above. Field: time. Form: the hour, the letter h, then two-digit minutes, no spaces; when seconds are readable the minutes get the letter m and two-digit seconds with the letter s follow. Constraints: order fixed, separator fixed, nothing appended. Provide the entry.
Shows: 10h16m54s
